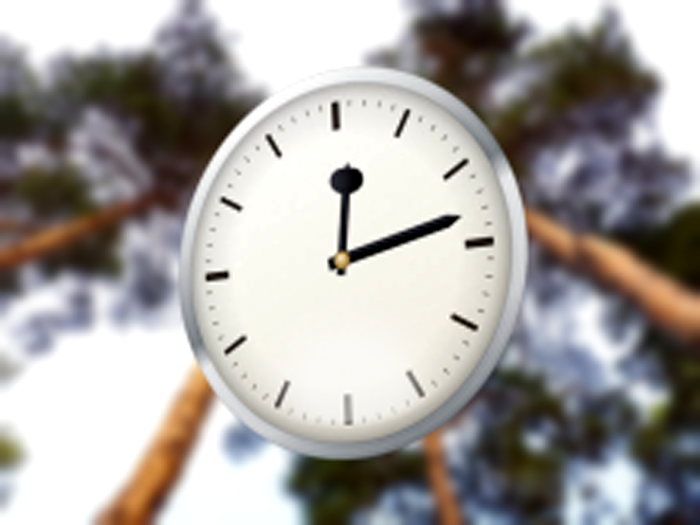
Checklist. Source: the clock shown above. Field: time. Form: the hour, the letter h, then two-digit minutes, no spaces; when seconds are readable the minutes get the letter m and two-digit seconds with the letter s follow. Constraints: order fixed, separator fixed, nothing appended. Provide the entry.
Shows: 12h13
